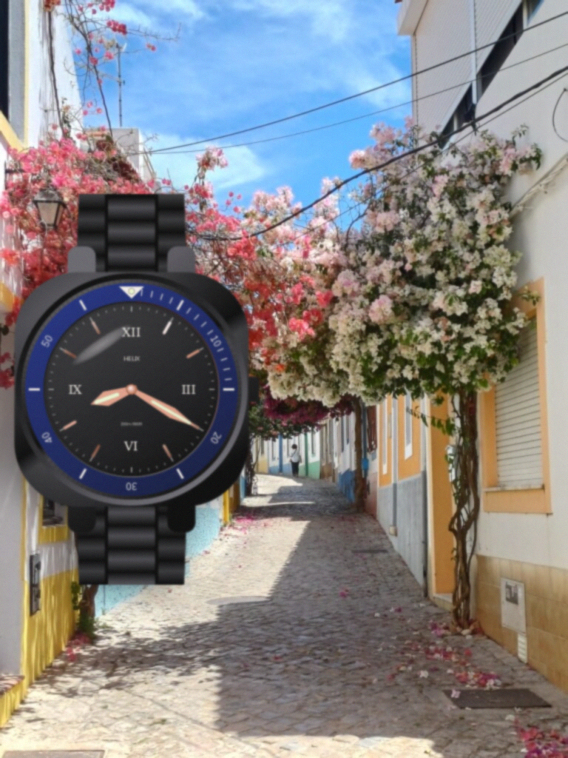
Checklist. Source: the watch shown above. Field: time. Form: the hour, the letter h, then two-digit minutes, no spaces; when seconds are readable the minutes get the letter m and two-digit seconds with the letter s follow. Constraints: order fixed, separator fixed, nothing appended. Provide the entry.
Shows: 8h20
